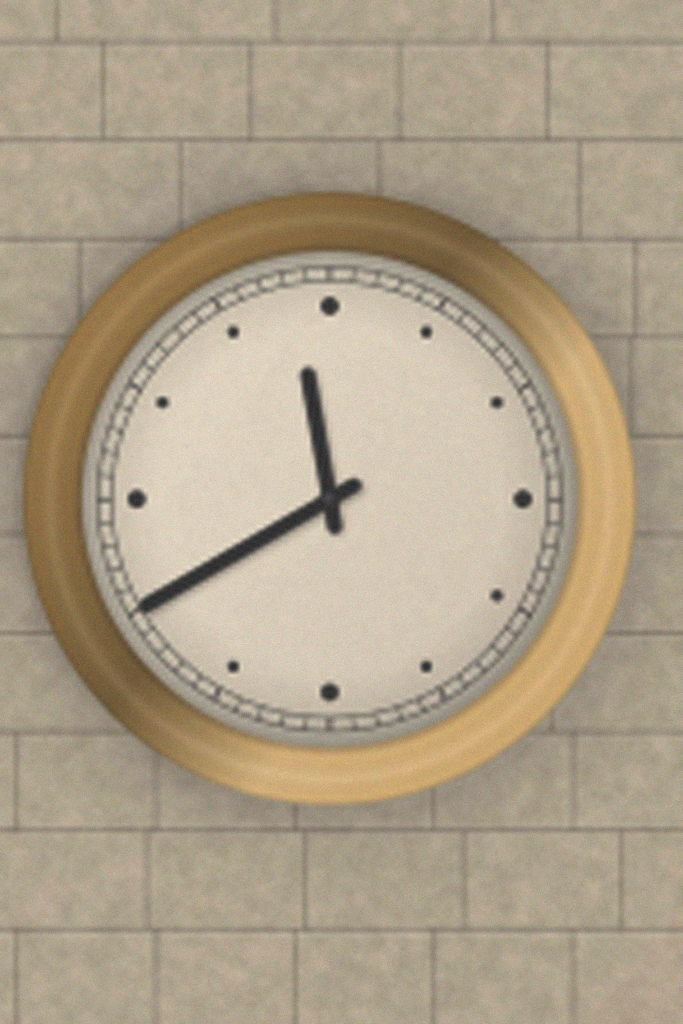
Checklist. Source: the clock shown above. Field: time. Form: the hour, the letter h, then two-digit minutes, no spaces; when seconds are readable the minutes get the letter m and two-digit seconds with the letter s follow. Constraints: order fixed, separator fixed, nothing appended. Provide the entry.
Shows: 11h40
